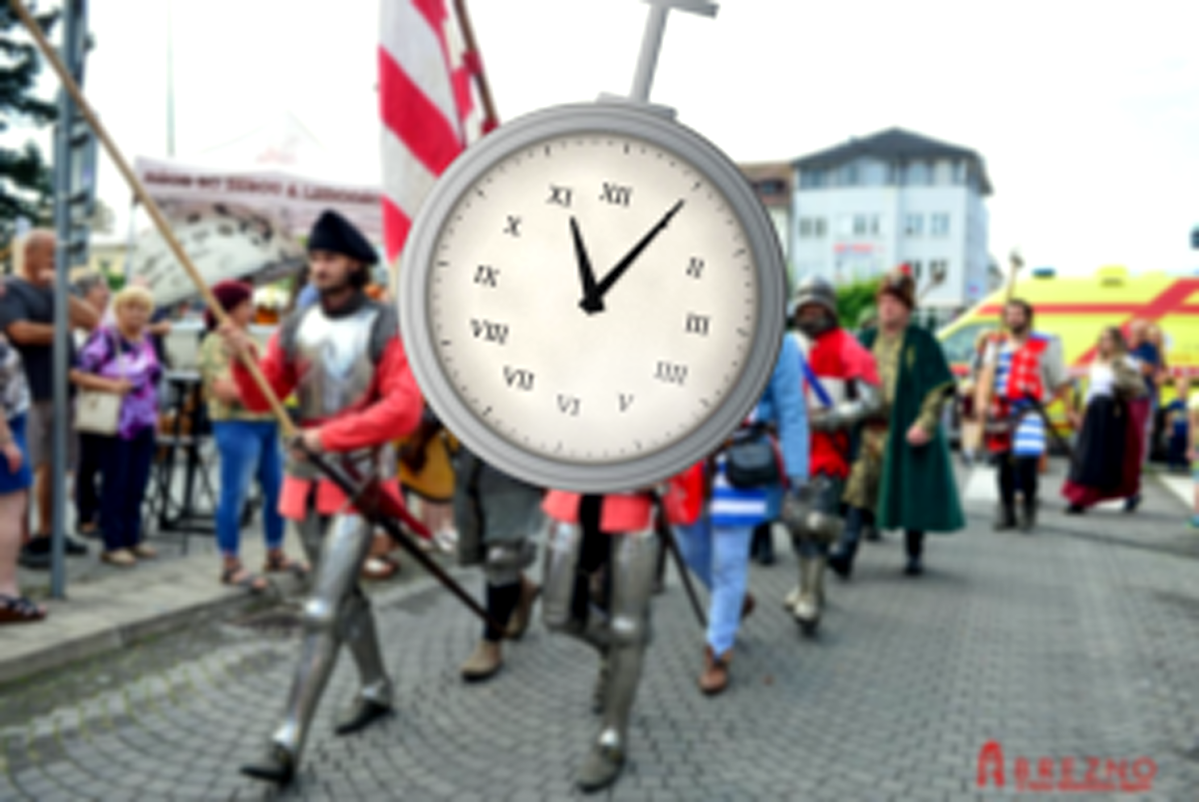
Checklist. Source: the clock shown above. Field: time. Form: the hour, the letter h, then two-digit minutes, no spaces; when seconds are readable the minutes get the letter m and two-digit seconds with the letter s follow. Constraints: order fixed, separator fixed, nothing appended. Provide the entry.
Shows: 11h05
